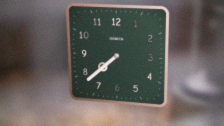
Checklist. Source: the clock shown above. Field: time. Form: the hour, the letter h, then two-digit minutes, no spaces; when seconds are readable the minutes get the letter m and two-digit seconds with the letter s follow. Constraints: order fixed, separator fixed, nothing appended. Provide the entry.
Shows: 7h38
